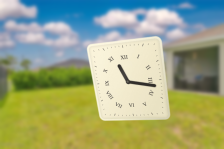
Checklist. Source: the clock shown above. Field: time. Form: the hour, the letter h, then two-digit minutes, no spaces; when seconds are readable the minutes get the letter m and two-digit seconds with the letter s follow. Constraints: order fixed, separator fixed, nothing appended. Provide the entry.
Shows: 11h17
